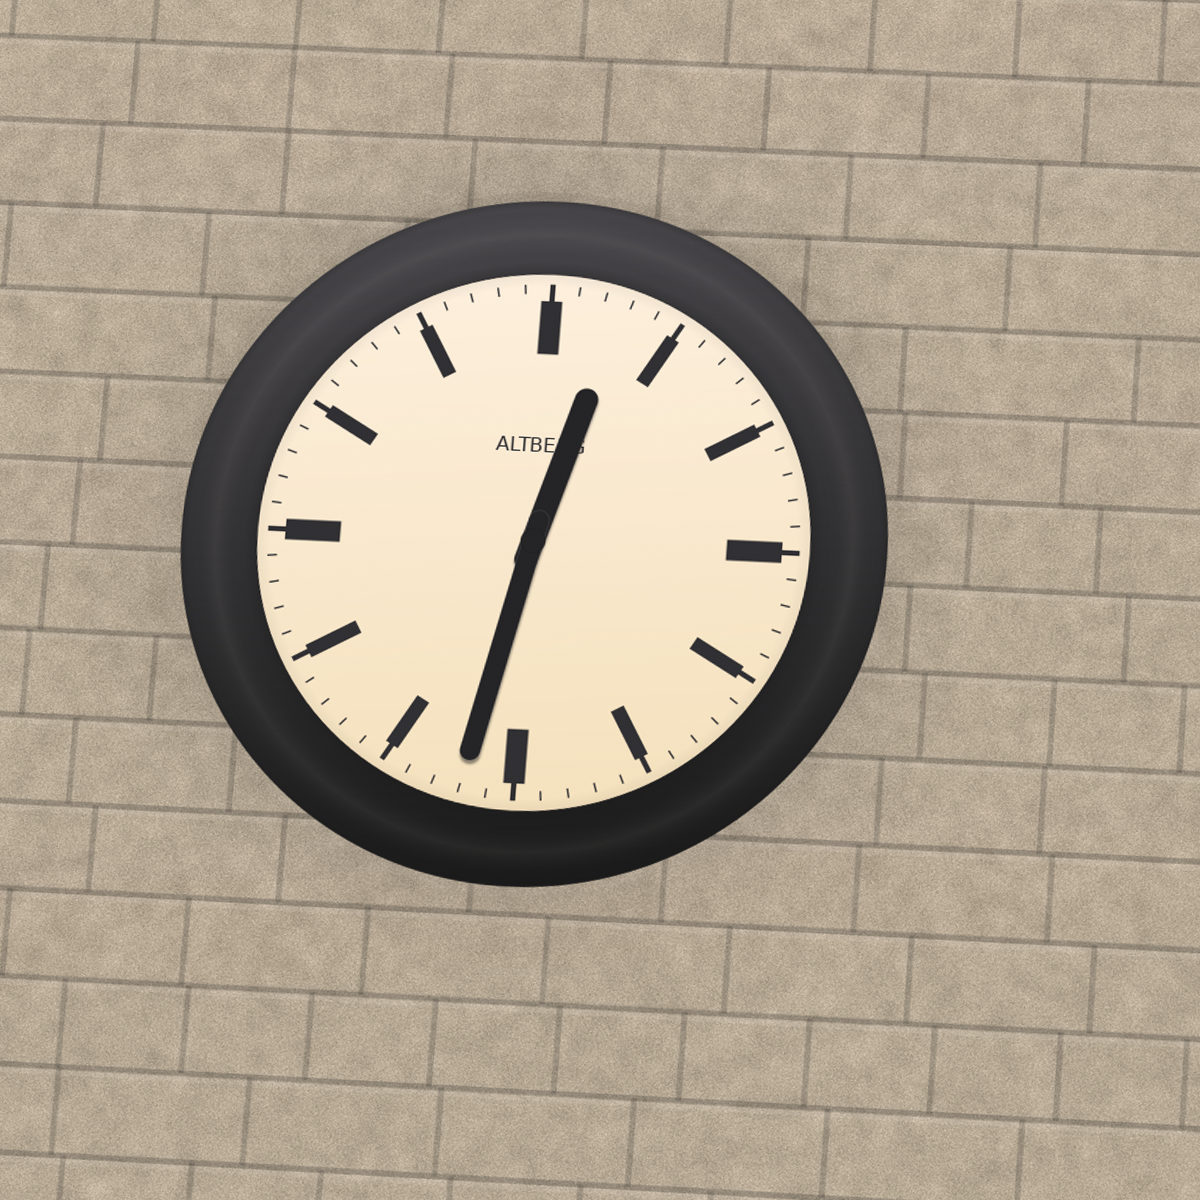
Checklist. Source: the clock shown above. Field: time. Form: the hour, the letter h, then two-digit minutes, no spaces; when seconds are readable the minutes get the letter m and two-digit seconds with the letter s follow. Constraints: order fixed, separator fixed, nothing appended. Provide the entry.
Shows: 12h32
